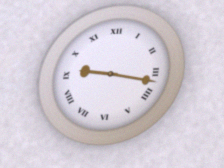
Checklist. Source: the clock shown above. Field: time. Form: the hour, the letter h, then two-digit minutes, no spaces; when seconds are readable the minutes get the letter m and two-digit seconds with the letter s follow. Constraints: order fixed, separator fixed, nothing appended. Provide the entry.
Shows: 9h17
